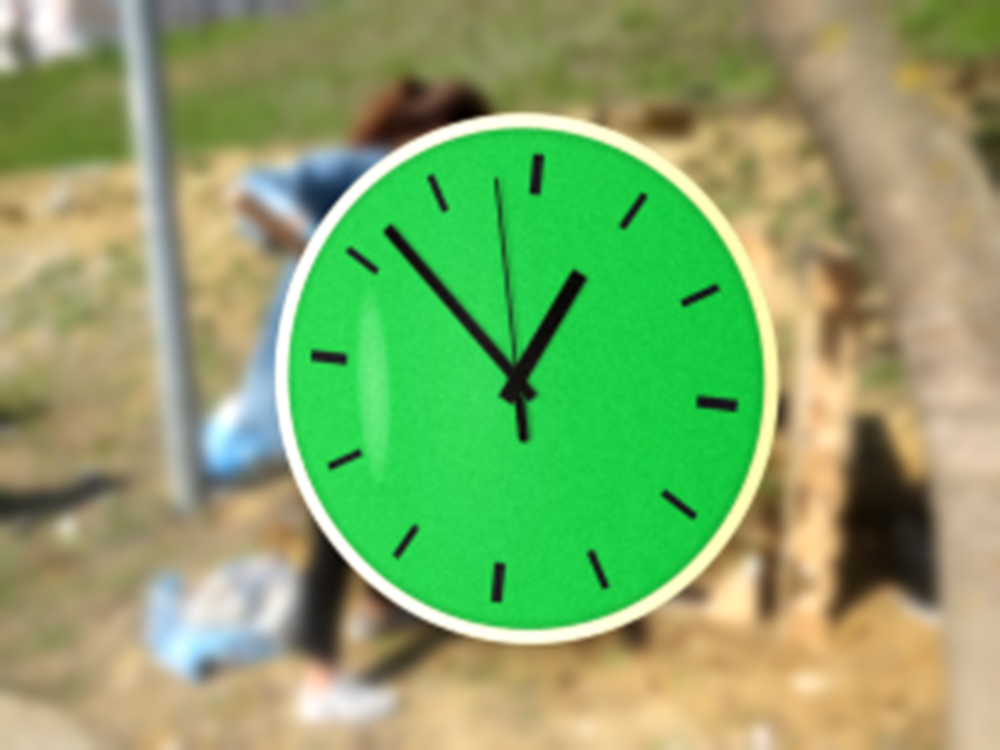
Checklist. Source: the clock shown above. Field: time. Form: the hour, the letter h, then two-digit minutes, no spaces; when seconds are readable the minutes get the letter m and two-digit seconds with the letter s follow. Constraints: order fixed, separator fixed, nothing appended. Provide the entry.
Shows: 12h51m58s
